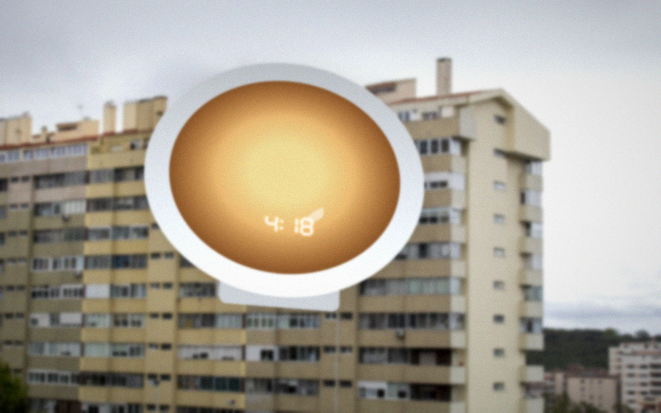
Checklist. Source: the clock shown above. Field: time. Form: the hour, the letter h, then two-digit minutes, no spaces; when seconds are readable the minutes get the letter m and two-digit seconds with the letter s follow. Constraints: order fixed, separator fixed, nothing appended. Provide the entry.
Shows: 4h18
